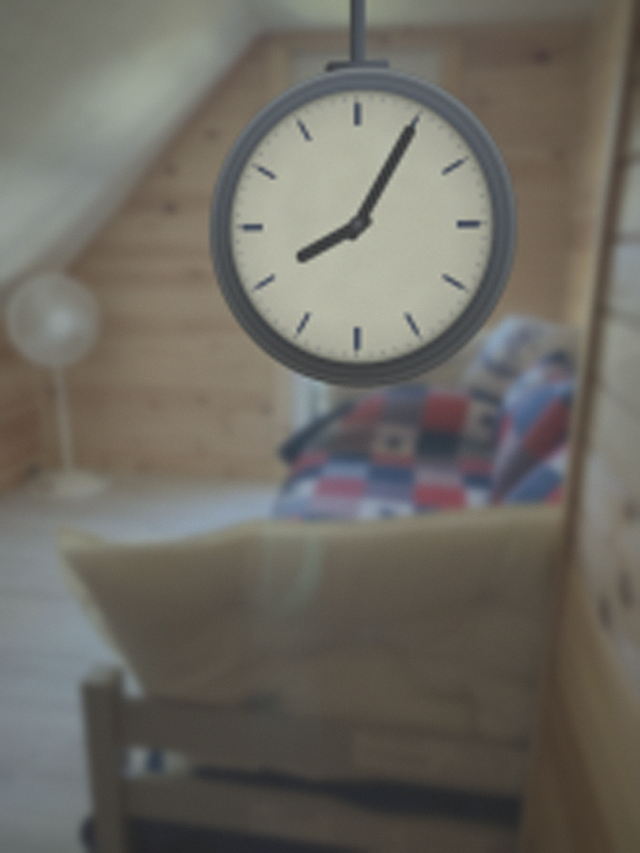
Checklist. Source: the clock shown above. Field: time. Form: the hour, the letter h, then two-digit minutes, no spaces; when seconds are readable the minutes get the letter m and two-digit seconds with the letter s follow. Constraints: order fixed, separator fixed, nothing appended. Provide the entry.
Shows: 8h05
